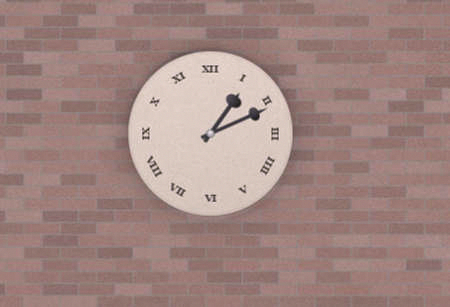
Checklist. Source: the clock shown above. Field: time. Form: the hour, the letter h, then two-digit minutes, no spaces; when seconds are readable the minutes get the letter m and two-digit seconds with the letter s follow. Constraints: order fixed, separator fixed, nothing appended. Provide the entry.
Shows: 1h11
